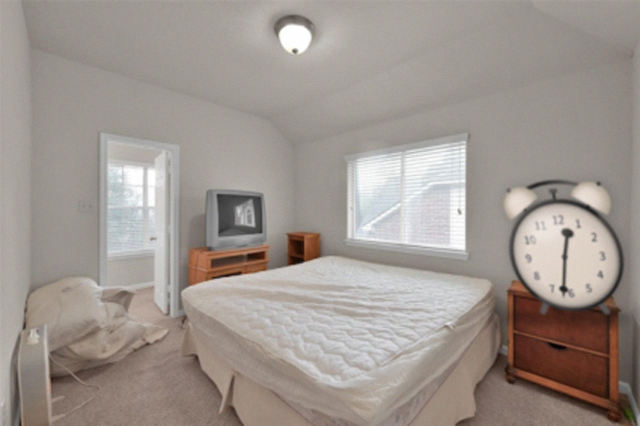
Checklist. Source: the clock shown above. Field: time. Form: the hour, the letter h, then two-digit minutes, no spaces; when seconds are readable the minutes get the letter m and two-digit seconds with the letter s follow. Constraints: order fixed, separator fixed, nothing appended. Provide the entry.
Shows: 12h32
